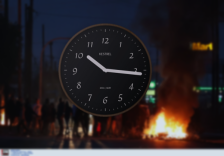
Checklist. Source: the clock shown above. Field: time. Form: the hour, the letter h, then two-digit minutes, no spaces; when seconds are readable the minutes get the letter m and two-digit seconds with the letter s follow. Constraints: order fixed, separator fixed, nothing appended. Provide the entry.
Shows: 10h16
